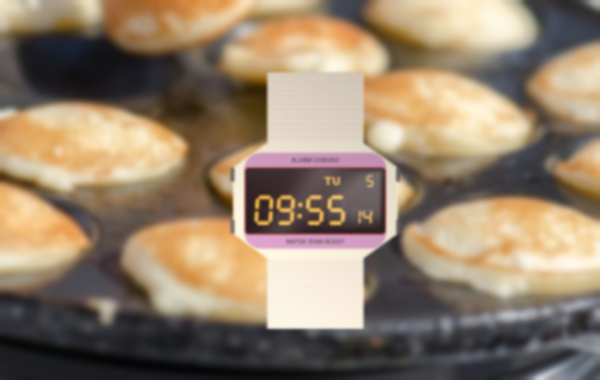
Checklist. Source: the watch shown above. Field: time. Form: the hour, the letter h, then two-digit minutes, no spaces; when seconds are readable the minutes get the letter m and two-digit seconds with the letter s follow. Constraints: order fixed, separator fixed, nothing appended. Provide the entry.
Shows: 9h55m14s
